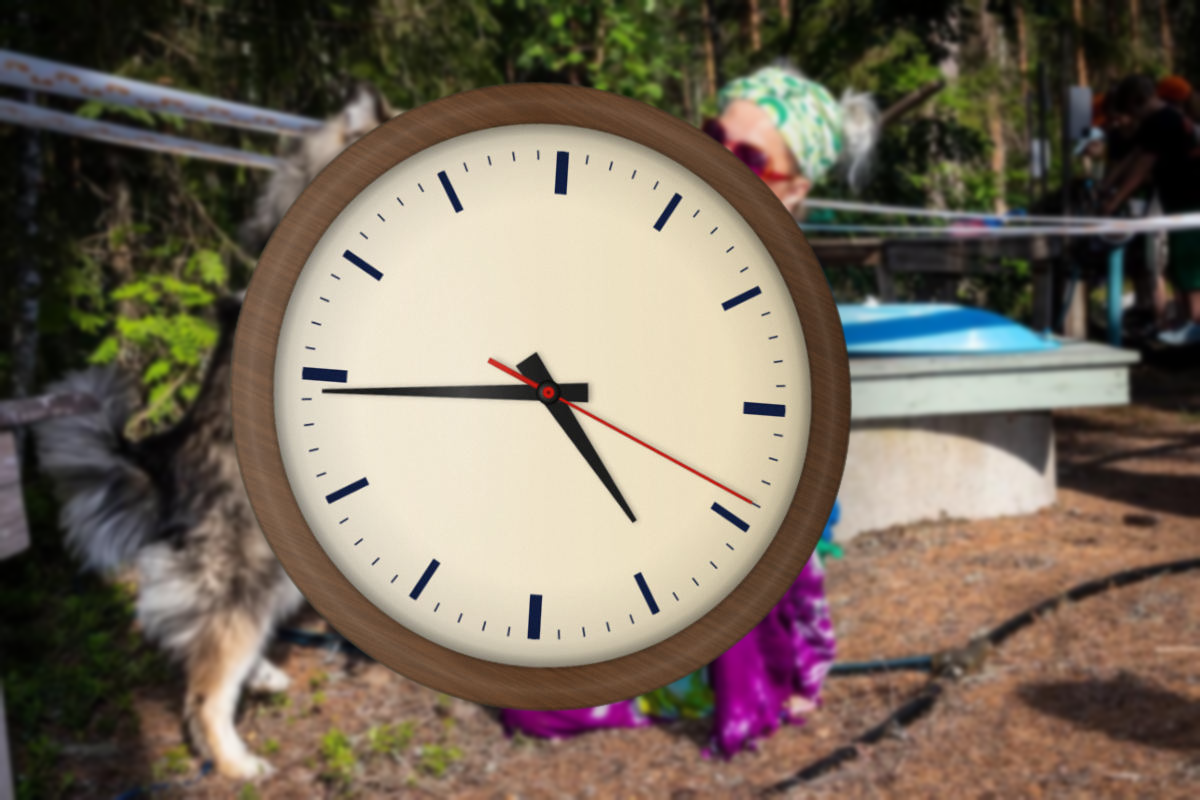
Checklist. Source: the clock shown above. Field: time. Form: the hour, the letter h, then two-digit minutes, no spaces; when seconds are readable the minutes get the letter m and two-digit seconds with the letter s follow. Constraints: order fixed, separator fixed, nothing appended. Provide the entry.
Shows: 4h44m19s
